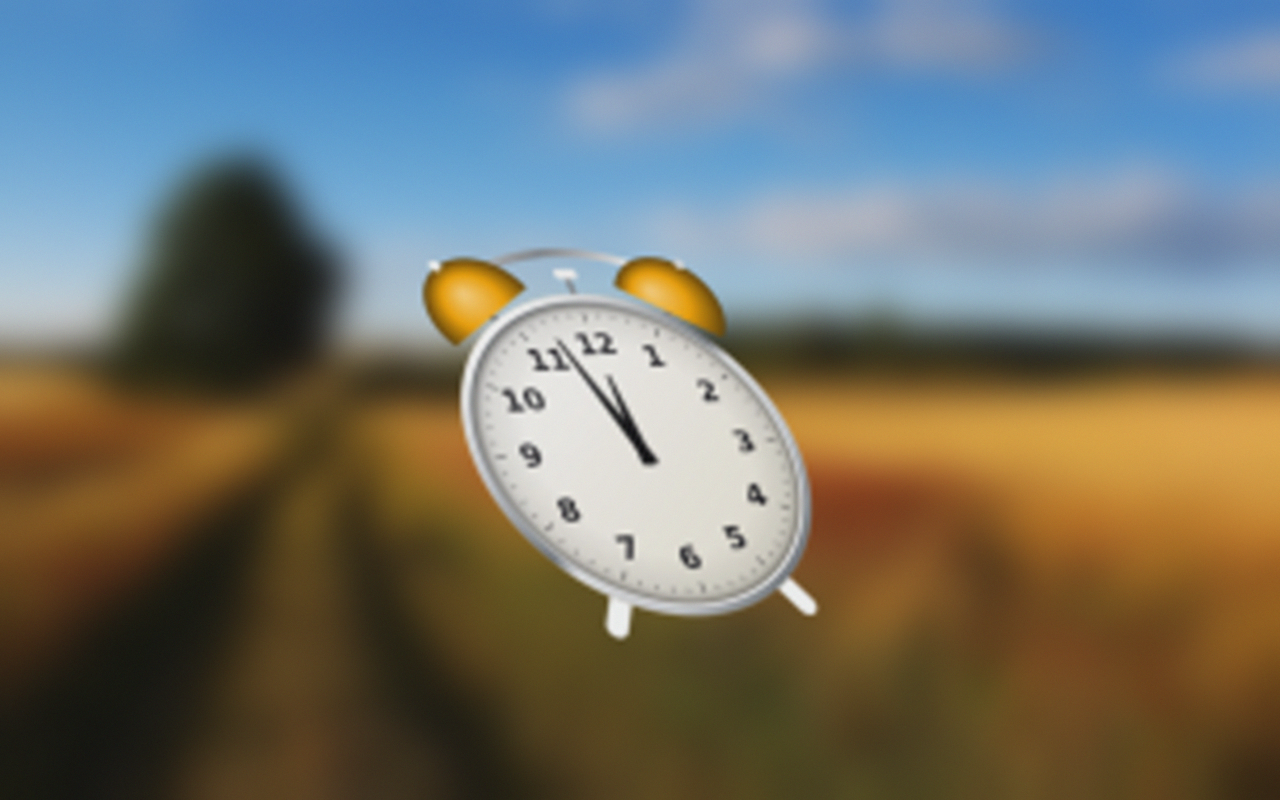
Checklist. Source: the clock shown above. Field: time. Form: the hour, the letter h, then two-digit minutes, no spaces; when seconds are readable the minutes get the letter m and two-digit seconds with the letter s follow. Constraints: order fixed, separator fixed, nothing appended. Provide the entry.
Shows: 11h57
